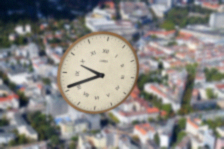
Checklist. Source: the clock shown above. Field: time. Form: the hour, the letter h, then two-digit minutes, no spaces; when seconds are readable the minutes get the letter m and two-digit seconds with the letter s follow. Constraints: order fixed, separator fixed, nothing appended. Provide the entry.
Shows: 9h41
